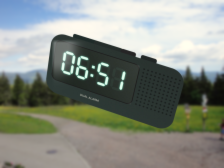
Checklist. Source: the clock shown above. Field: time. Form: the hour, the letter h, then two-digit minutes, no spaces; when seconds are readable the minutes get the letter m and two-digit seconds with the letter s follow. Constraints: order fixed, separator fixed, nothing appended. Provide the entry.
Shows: 6h51
